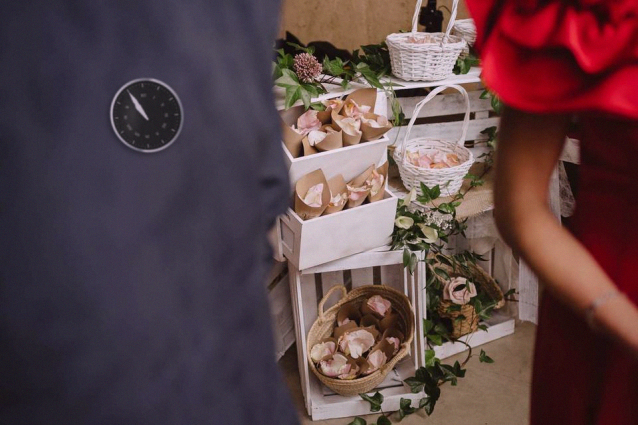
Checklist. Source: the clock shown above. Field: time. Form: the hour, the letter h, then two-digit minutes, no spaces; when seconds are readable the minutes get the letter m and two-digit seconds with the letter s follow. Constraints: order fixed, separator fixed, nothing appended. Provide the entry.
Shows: 10h55
